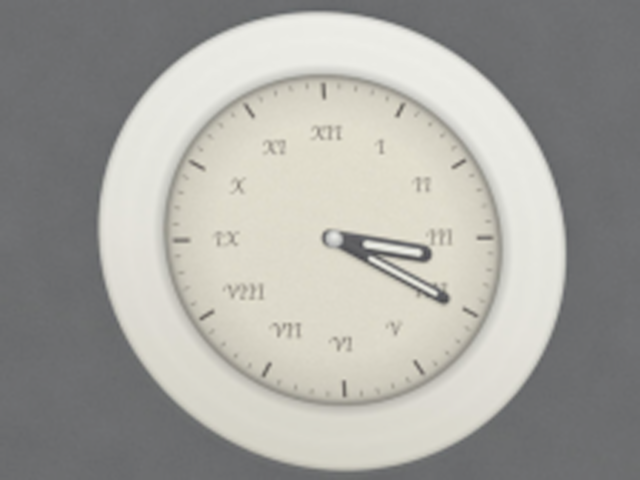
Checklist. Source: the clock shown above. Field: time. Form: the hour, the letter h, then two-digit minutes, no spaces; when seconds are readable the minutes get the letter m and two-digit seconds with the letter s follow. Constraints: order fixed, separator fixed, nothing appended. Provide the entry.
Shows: 3h20
